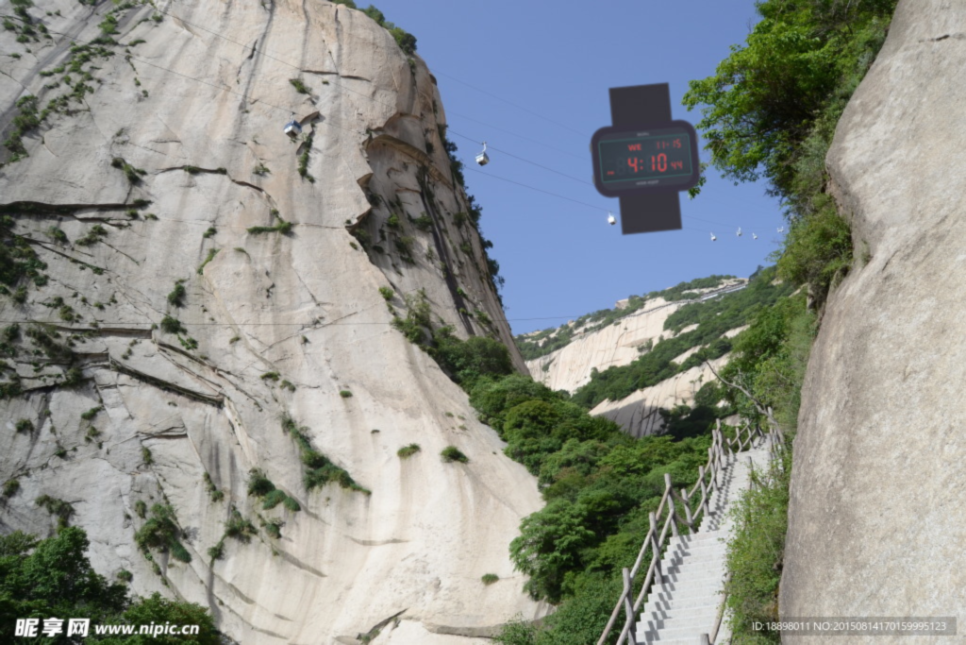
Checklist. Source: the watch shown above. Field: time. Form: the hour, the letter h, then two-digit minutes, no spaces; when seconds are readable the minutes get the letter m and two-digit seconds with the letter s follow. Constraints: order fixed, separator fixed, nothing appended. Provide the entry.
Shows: 4h10
